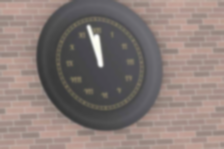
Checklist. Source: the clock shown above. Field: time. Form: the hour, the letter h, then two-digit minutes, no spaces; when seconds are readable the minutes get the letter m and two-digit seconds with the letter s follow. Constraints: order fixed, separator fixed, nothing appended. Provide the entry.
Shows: 11h58
